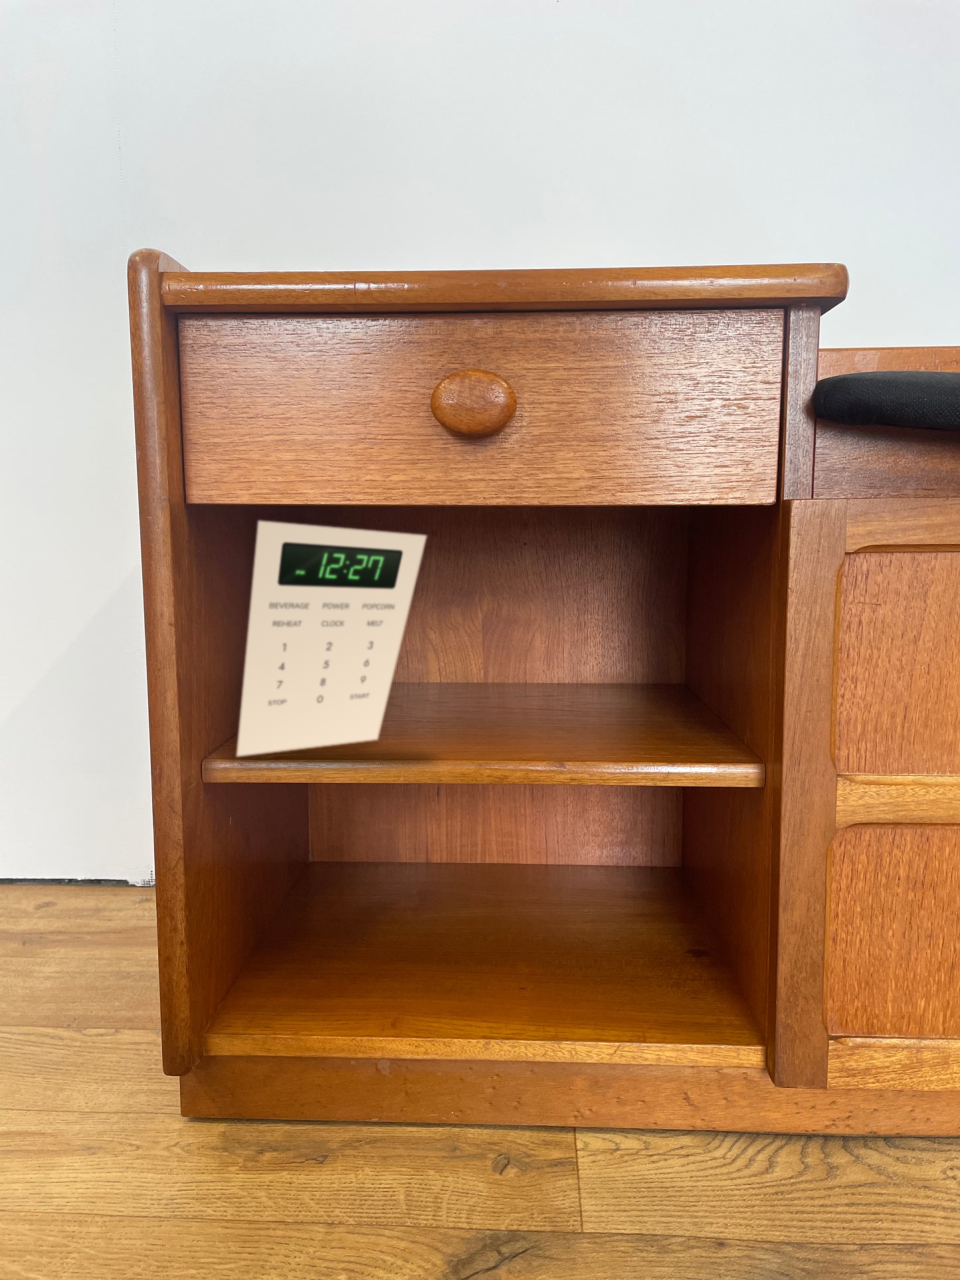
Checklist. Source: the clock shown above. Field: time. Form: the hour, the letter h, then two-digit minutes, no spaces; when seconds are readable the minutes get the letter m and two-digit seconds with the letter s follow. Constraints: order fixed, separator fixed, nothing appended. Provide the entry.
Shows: 12h27
